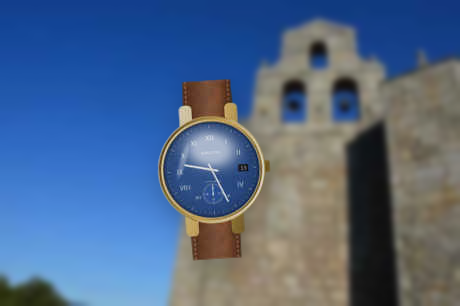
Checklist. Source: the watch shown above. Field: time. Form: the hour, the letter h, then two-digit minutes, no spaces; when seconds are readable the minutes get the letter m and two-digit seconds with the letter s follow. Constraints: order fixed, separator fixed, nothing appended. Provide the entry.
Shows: 9h26
